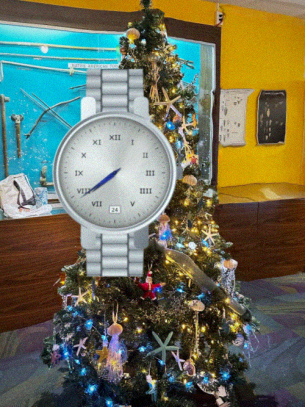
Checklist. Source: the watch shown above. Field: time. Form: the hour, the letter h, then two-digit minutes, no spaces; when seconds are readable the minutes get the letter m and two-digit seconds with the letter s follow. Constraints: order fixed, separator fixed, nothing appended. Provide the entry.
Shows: 7h39
